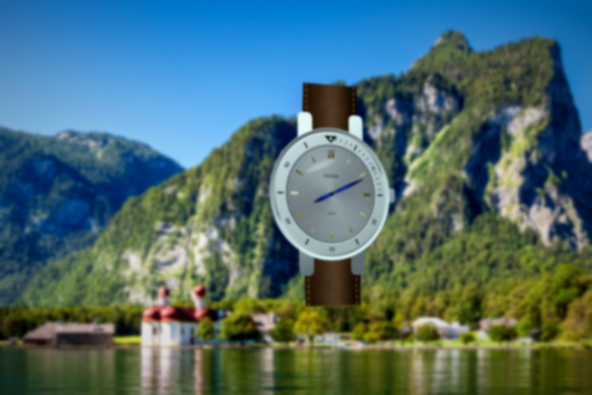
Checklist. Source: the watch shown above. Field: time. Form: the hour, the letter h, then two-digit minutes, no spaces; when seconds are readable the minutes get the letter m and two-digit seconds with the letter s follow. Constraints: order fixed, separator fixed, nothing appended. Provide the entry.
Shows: 8h11
